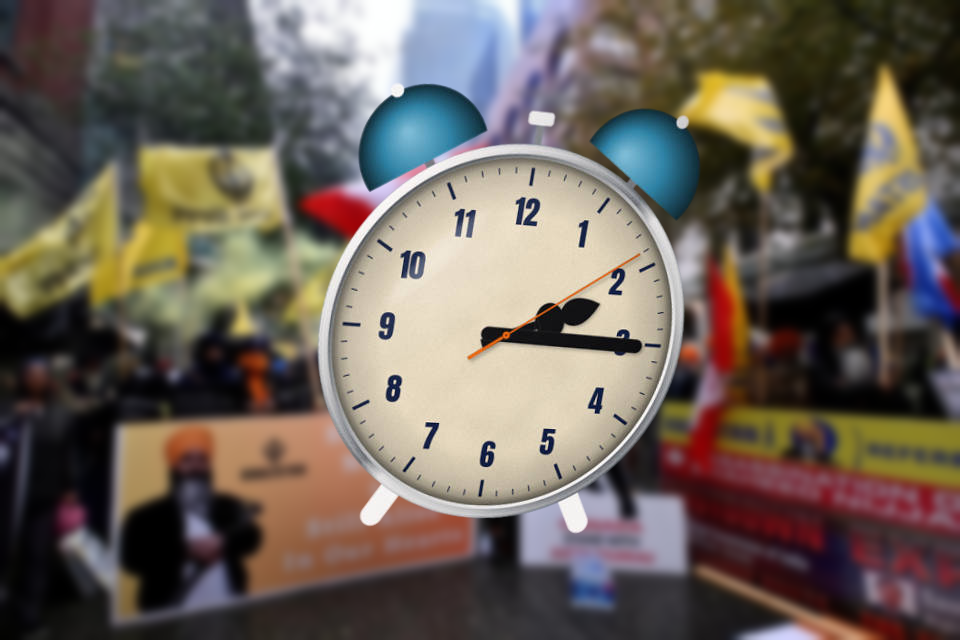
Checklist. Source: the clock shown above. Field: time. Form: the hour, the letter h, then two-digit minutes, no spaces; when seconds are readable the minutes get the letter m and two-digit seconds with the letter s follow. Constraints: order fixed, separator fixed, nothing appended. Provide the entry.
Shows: 2h15m09s
